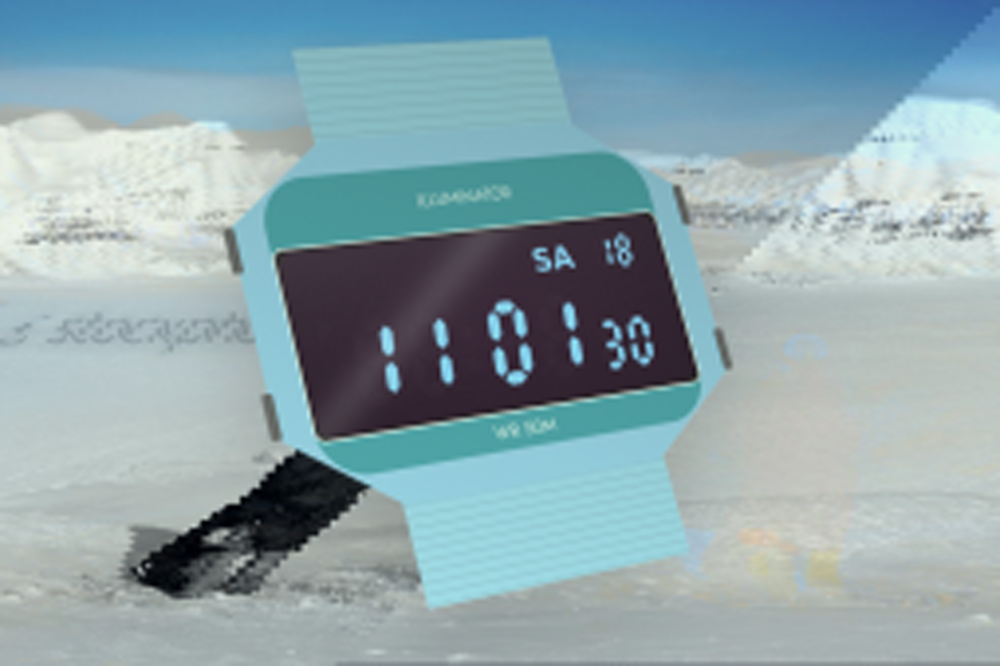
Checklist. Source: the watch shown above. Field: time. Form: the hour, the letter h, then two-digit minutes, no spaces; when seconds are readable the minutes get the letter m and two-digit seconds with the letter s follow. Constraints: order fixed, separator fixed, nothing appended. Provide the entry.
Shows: 11h01m30s
